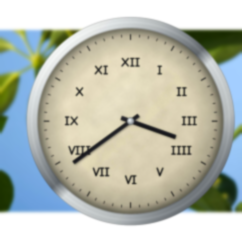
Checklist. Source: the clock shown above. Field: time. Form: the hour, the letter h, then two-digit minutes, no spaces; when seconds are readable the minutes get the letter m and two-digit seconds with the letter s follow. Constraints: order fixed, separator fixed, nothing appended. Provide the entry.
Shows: 3h39
